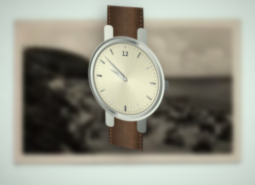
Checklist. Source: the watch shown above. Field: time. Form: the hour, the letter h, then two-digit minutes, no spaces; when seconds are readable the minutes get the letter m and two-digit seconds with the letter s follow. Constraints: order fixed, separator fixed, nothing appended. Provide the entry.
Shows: 9h52
